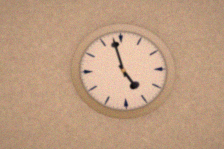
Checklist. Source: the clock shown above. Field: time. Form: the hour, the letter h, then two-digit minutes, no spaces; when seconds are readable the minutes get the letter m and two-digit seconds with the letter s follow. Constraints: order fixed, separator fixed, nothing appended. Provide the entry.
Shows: 4h58
